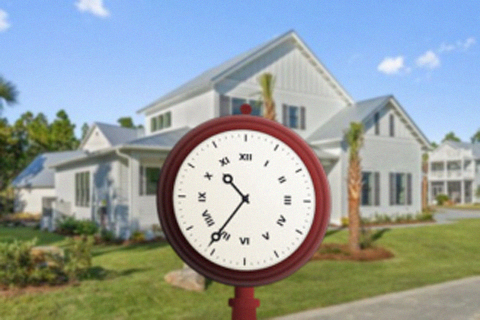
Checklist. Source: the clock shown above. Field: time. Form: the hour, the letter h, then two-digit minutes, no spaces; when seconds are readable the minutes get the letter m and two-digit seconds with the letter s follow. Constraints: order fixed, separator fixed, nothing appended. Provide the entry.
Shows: 10h36
